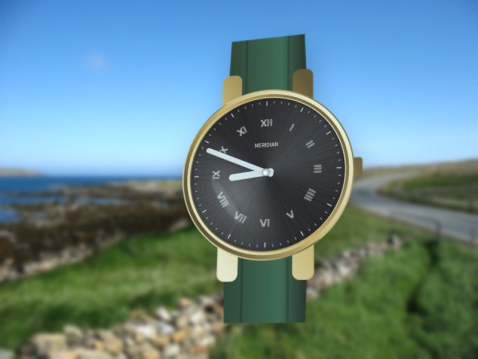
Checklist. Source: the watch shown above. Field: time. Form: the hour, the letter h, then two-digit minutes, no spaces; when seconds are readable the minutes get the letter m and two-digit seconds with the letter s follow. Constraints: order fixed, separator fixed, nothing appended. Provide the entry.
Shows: 8h49
